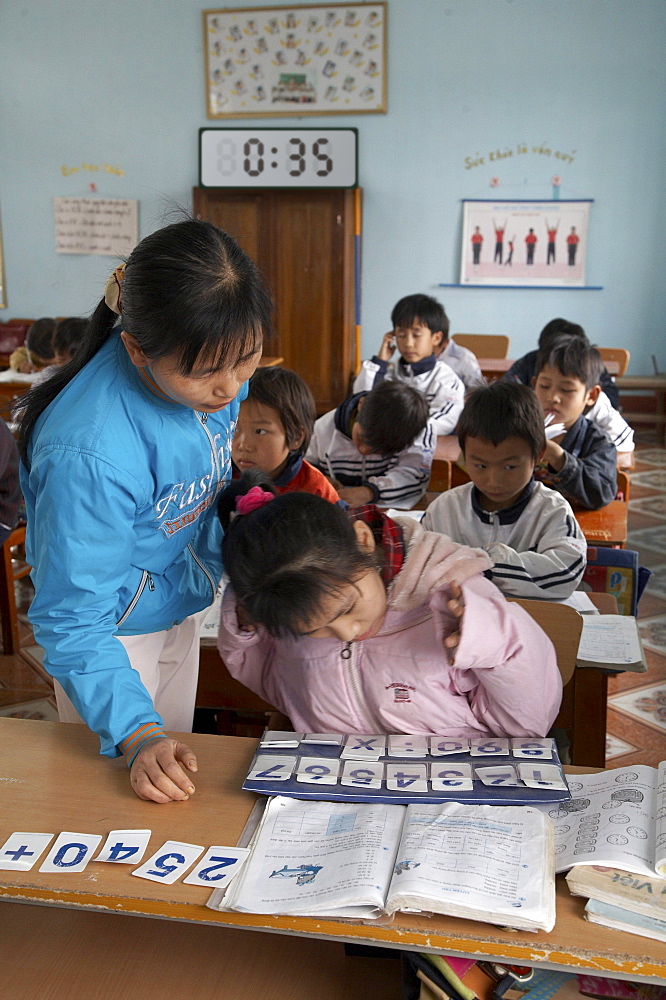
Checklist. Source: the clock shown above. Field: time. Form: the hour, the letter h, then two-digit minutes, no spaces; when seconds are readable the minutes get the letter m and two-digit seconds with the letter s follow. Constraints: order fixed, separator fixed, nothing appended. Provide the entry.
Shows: 0h35
